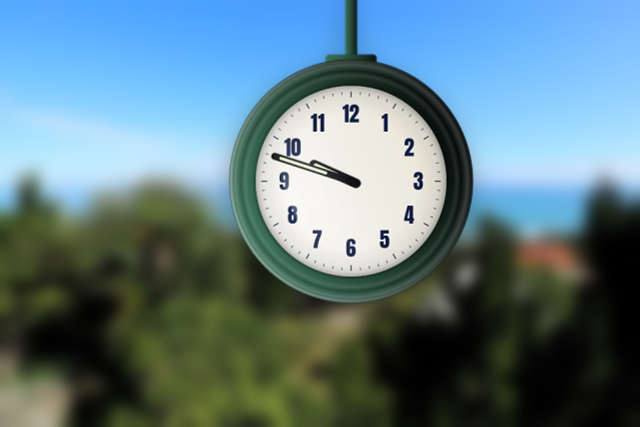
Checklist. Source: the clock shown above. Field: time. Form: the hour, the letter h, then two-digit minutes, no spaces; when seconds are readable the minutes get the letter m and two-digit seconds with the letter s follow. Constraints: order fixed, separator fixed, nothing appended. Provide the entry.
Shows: 9h48
